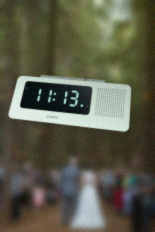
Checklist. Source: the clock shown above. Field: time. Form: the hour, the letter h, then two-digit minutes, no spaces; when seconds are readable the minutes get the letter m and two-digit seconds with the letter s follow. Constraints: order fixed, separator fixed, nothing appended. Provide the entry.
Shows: 11h13
